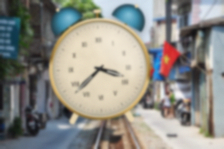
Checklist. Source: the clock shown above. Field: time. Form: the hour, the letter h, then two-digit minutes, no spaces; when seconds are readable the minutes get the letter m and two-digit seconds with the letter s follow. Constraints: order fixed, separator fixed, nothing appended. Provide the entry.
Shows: 3h38
